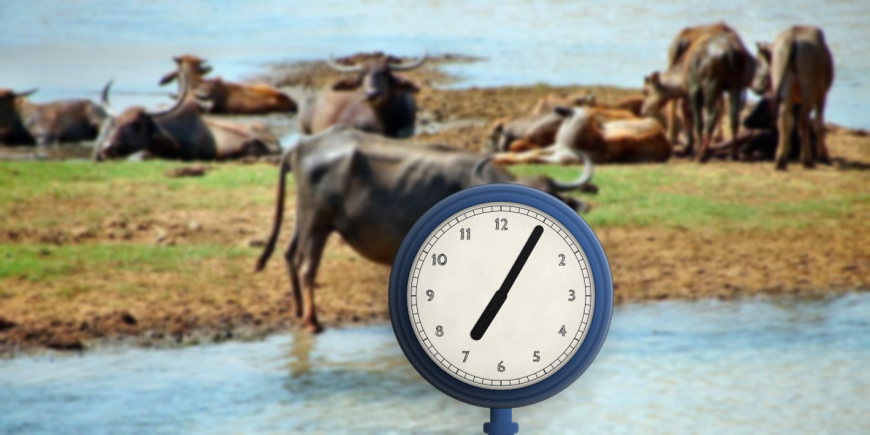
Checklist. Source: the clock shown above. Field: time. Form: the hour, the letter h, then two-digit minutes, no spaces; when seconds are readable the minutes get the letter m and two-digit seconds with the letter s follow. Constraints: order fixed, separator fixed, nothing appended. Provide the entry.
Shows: 7h05
